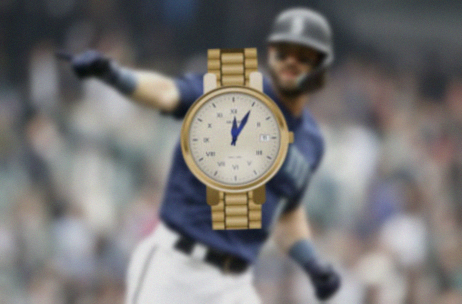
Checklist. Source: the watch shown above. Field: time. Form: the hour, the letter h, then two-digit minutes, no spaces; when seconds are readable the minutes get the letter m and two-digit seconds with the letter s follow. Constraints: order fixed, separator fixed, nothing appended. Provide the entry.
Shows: 12h05
